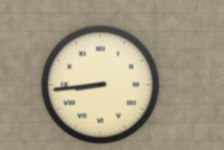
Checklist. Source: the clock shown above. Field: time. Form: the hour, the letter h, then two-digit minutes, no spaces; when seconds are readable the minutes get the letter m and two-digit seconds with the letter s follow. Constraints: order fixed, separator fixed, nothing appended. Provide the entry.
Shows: 8h44
